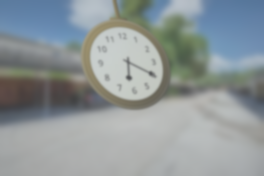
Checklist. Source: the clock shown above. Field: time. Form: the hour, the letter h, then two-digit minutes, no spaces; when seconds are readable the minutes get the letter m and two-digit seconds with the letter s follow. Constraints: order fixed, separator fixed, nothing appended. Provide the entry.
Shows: 6h20
